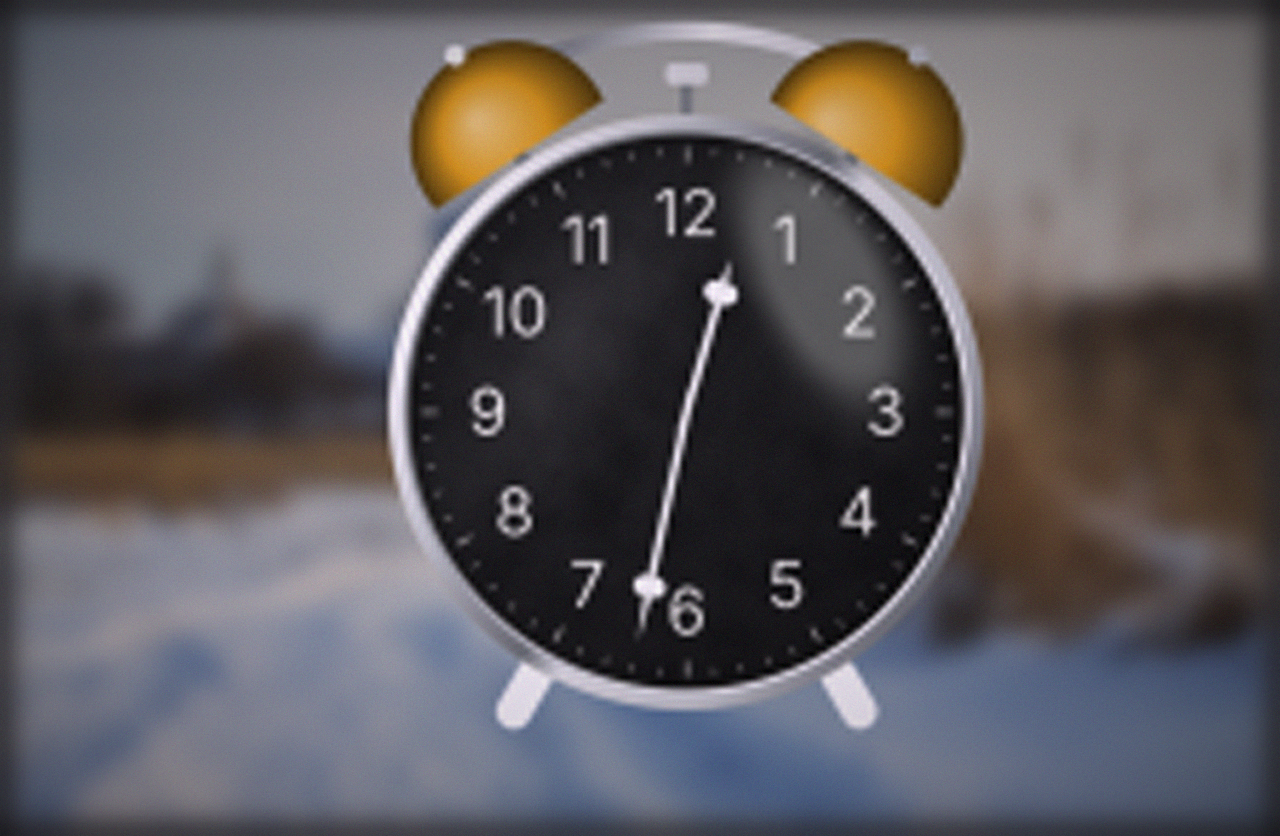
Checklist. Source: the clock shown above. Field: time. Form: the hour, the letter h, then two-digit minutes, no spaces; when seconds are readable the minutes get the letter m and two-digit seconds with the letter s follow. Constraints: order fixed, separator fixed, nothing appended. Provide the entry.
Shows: 12h32
